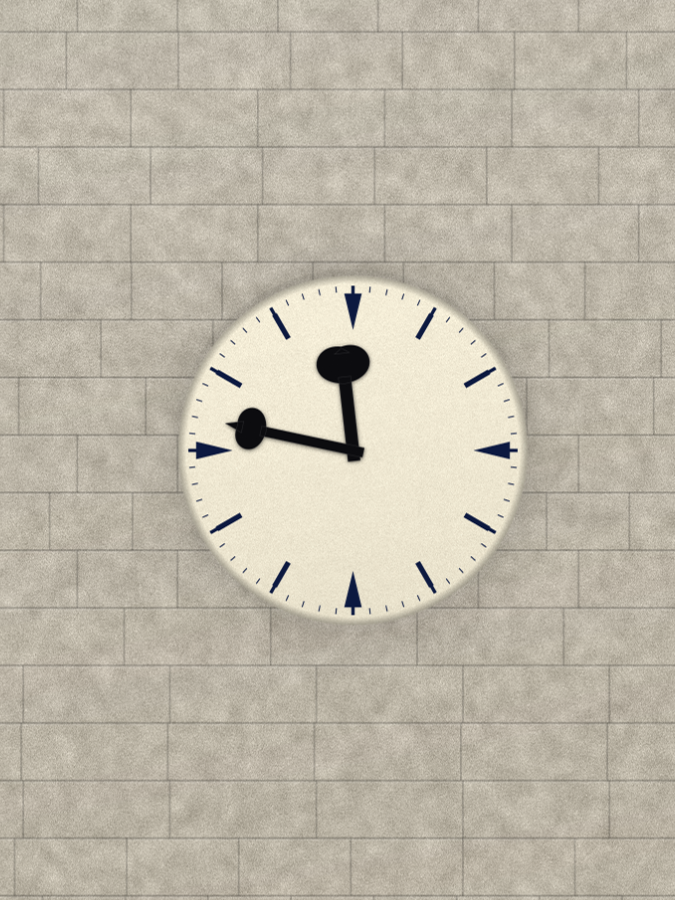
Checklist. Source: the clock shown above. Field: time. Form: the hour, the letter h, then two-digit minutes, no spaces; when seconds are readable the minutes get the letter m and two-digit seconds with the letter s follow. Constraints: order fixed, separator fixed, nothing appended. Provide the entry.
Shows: 11h47
